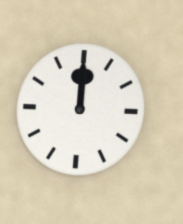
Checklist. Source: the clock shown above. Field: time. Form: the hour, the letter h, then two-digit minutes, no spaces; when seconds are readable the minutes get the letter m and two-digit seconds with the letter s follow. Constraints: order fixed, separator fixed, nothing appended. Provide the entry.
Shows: 12h00
